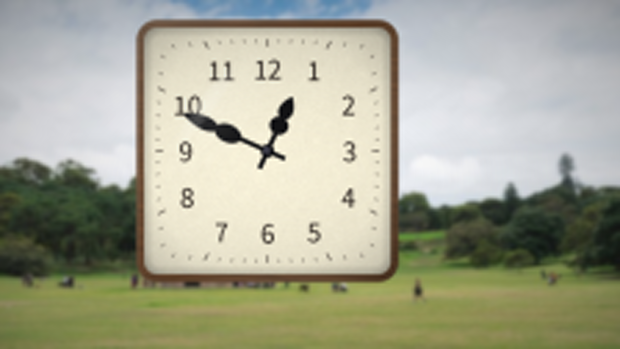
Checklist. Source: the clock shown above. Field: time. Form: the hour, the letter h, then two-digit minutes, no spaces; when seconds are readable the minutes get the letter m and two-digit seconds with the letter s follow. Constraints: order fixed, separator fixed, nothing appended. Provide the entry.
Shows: 12h49
